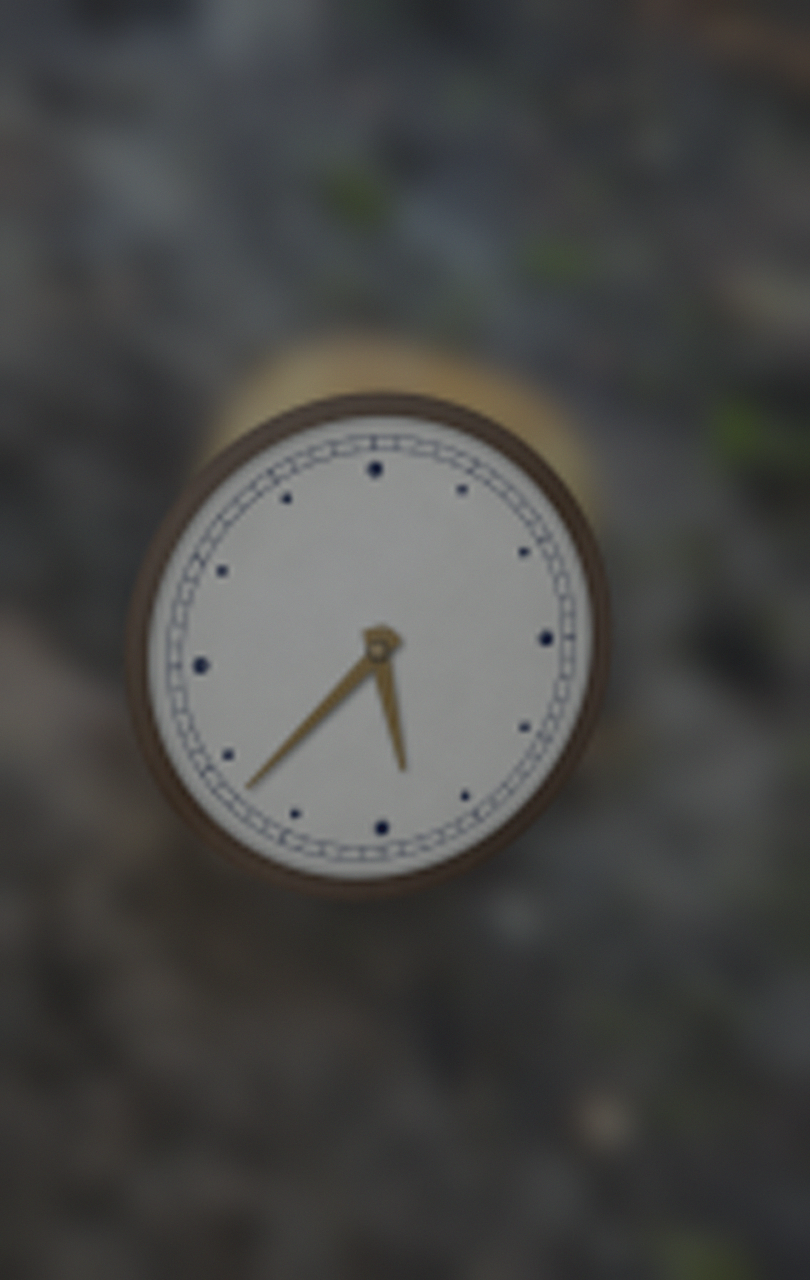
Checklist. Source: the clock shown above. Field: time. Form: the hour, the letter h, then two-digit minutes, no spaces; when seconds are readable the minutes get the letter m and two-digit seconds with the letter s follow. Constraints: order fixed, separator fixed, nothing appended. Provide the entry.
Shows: 5h38
